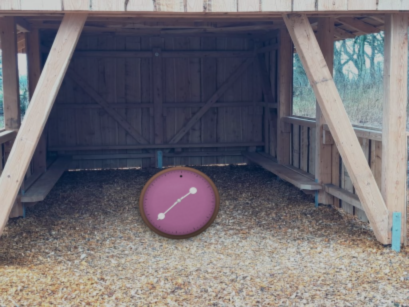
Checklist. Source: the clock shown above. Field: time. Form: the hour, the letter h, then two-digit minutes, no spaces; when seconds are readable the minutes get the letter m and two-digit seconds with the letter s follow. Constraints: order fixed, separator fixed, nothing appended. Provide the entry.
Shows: 1h37
